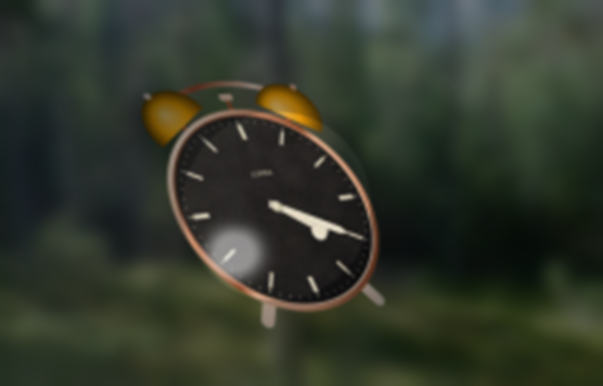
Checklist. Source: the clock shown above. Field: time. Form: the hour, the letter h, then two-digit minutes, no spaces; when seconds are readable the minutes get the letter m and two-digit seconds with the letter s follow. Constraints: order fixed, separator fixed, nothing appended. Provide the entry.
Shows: 4h20
